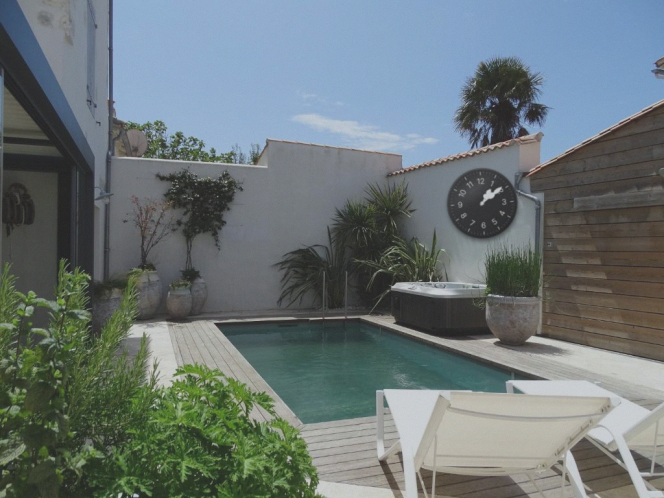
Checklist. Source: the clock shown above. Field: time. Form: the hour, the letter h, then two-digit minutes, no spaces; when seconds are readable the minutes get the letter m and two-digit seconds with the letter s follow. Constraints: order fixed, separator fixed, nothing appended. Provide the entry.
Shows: 1h09
